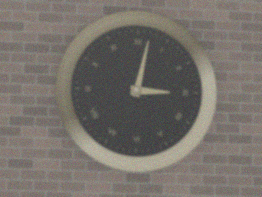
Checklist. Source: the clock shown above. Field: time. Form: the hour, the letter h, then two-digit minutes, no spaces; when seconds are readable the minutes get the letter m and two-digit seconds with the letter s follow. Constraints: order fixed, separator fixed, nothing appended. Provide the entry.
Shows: 3h02
